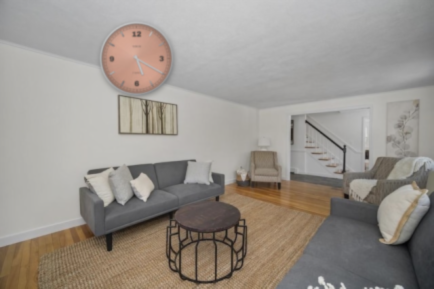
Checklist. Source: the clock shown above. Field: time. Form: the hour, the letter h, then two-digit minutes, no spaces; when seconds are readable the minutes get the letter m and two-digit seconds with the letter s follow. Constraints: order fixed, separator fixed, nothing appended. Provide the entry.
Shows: 5h20
